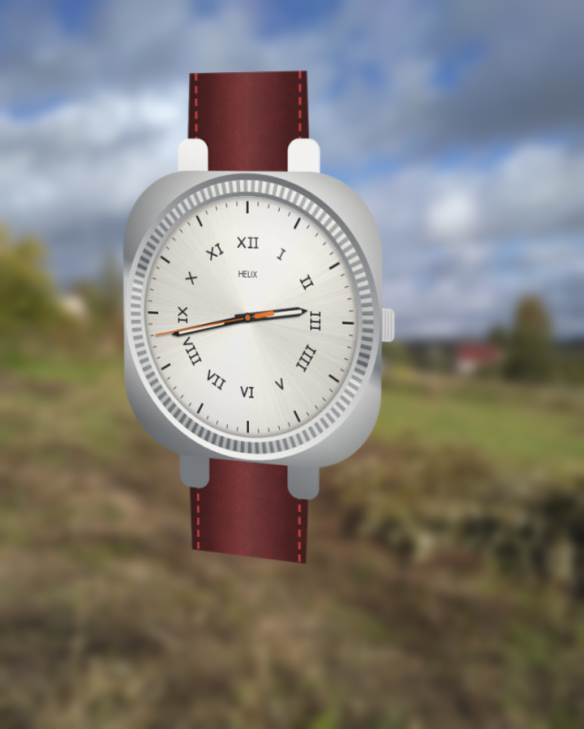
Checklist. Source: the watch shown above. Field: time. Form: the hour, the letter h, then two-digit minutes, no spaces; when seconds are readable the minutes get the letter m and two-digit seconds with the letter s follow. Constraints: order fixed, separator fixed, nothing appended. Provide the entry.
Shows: 2h42m43s
